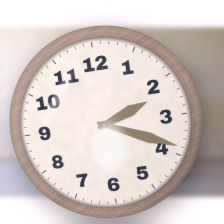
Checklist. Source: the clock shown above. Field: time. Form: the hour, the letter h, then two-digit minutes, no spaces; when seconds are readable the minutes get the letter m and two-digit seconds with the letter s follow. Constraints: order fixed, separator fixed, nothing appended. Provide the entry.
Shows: 2h19
